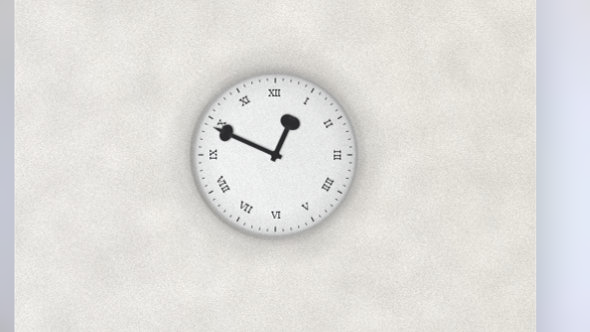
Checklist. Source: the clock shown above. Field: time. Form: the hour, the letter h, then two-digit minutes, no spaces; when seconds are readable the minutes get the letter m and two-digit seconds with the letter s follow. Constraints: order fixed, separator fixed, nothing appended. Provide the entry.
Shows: 12h49
